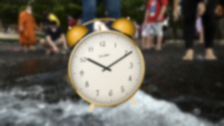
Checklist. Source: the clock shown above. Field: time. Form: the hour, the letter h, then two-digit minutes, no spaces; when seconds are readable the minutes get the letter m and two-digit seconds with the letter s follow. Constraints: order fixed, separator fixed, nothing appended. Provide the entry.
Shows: 10h11
